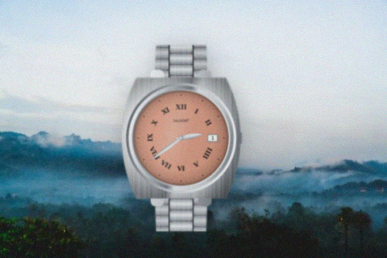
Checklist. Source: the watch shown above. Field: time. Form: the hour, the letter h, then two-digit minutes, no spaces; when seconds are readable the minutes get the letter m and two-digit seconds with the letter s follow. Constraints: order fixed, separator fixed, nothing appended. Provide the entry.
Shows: 2h39
